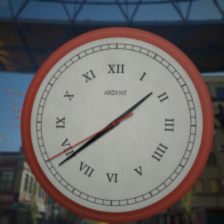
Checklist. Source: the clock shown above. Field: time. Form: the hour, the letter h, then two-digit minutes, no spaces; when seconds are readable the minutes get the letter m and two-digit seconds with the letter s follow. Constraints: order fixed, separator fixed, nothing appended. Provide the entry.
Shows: 1h38m40s
